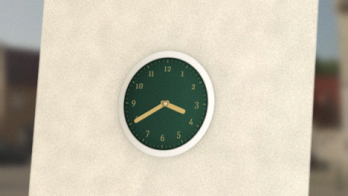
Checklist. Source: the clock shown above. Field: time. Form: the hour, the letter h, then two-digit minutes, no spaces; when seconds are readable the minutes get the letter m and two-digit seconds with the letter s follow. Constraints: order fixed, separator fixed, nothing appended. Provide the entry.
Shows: 3h40
